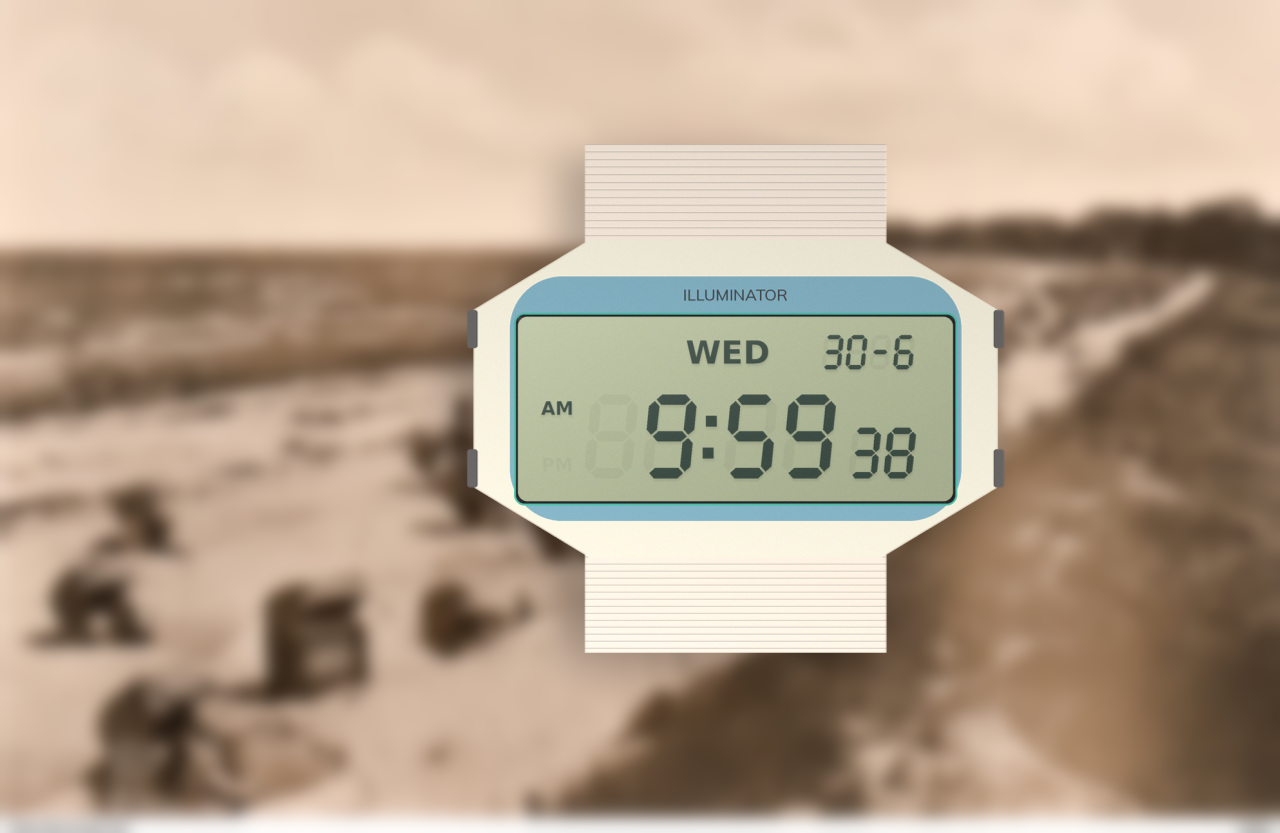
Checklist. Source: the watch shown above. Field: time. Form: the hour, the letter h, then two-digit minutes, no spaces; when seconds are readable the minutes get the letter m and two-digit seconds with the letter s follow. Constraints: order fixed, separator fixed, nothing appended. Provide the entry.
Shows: 9h59m38s
